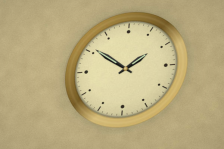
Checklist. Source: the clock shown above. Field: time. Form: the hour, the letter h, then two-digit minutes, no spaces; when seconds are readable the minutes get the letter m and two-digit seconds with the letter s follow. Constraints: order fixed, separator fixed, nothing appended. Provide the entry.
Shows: 1h51
